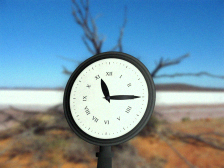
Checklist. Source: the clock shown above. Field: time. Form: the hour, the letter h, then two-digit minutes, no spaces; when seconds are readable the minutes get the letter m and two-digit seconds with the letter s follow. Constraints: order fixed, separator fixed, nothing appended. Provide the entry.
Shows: 11h15
